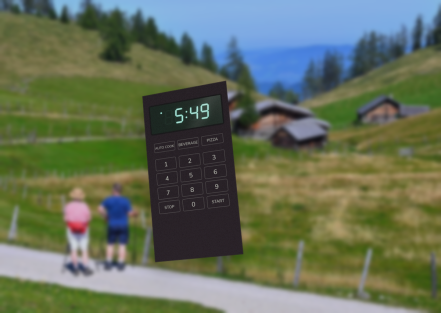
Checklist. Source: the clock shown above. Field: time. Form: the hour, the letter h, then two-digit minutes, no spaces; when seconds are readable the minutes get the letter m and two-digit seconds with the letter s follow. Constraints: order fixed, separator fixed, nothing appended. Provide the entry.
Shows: 5h49
